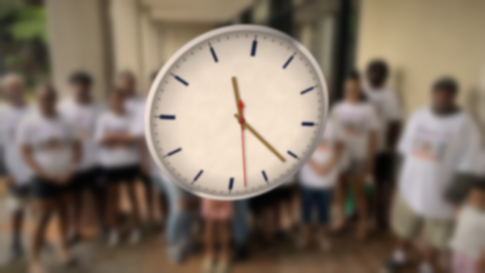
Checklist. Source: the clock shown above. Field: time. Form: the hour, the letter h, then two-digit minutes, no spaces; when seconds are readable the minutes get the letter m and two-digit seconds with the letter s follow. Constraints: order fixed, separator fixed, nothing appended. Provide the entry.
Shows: 11h21m28s
